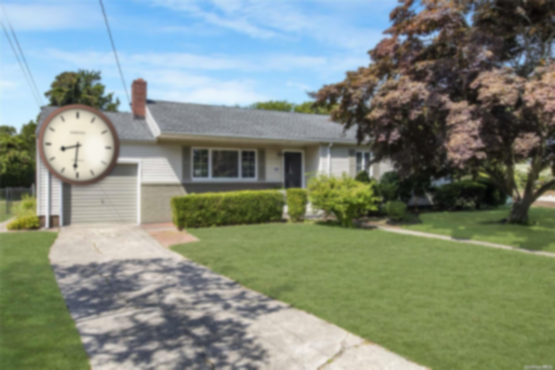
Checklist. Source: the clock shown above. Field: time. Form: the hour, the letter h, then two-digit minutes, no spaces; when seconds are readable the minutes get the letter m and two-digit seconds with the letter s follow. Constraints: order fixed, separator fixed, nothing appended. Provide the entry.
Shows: 8h31
